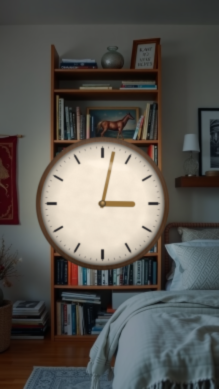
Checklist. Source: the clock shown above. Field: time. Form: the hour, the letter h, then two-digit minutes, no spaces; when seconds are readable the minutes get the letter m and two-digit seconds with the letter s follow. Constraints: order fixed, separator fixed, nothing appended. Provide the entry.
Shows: 3h02
